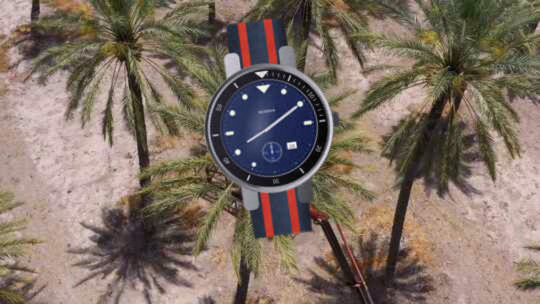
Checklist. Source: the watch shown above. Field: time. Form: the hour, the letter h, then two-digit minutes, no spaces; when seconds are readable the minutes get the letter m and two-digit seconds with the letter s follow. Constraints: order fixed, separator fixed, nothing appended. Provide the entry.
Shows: 8h10
